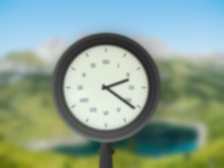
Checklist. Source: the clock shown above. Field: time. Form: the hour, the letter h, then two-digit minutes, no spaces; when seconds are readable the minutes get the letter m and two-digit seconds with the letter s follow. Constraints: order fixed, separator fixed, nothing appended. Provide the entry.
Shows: 2h21
